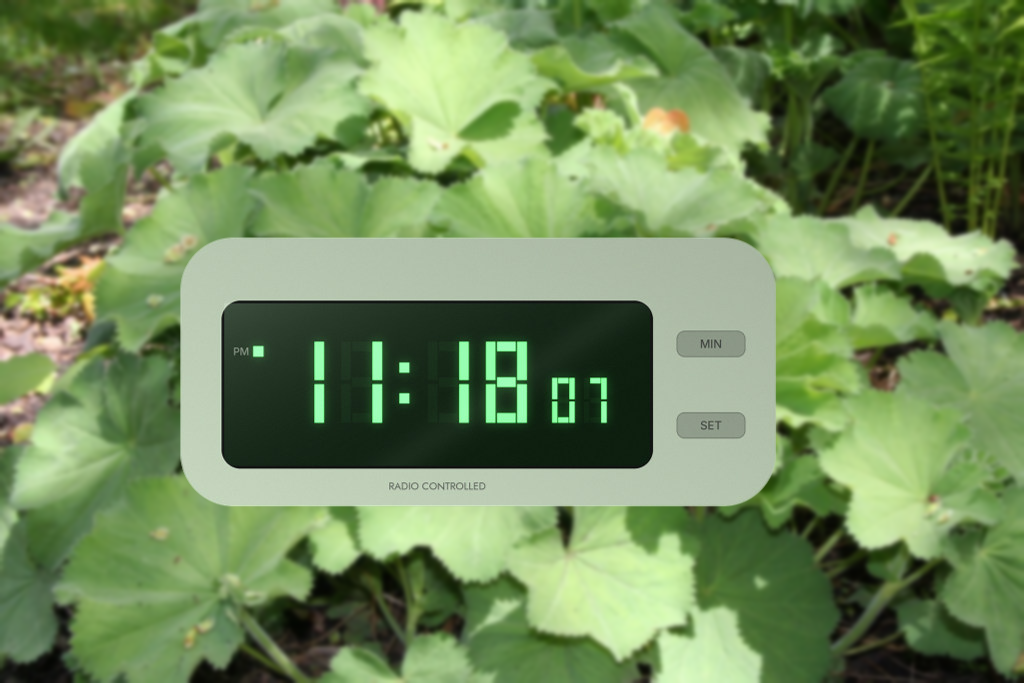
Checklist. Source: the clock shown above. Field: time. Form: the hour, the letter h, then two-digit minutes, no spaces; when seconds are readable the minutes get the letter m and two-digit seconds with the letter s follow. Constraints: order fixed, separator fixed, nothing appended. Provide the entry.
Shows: 11h18m07s
